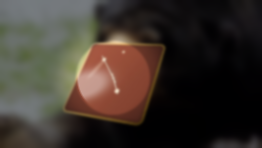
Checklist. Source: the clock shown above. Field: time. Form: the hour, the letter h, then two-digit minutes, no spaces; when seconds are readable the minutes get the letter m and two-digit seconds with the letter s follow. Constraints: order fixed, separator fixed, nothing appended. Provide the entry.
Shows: 4h53
